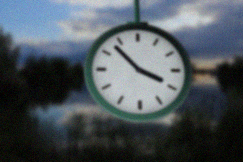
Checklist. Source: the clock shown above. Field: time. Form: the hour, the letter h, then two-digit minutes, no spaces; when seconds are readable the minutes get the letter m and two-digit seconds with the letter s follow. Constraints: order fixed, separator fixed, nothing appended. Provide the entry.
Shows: 3h53
